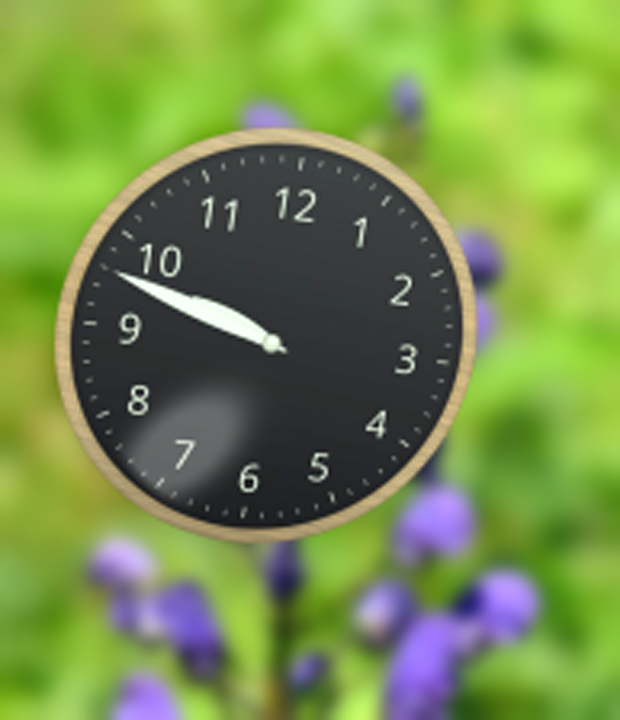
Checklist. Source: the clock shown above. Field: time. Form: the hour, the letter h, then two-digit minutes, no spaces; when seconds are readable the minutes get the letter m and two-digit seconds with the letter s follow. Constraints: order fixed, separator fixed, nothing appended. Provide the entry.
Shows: 9h48
